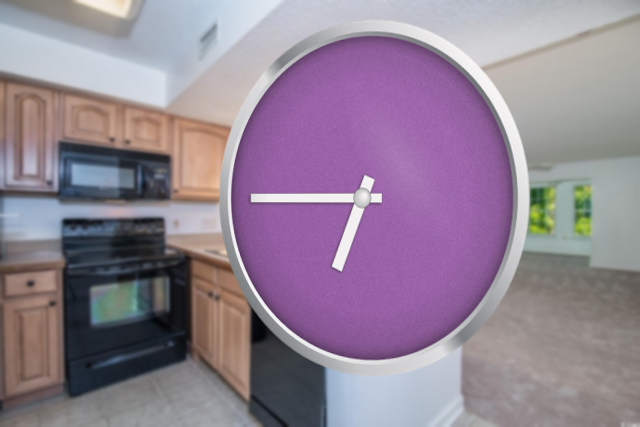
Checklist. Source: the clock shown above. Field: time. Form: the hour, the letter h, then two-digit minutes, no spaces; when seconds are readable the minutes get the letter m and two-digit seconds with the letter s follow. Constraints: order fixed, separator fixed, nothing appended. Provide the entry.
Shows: 6h45
